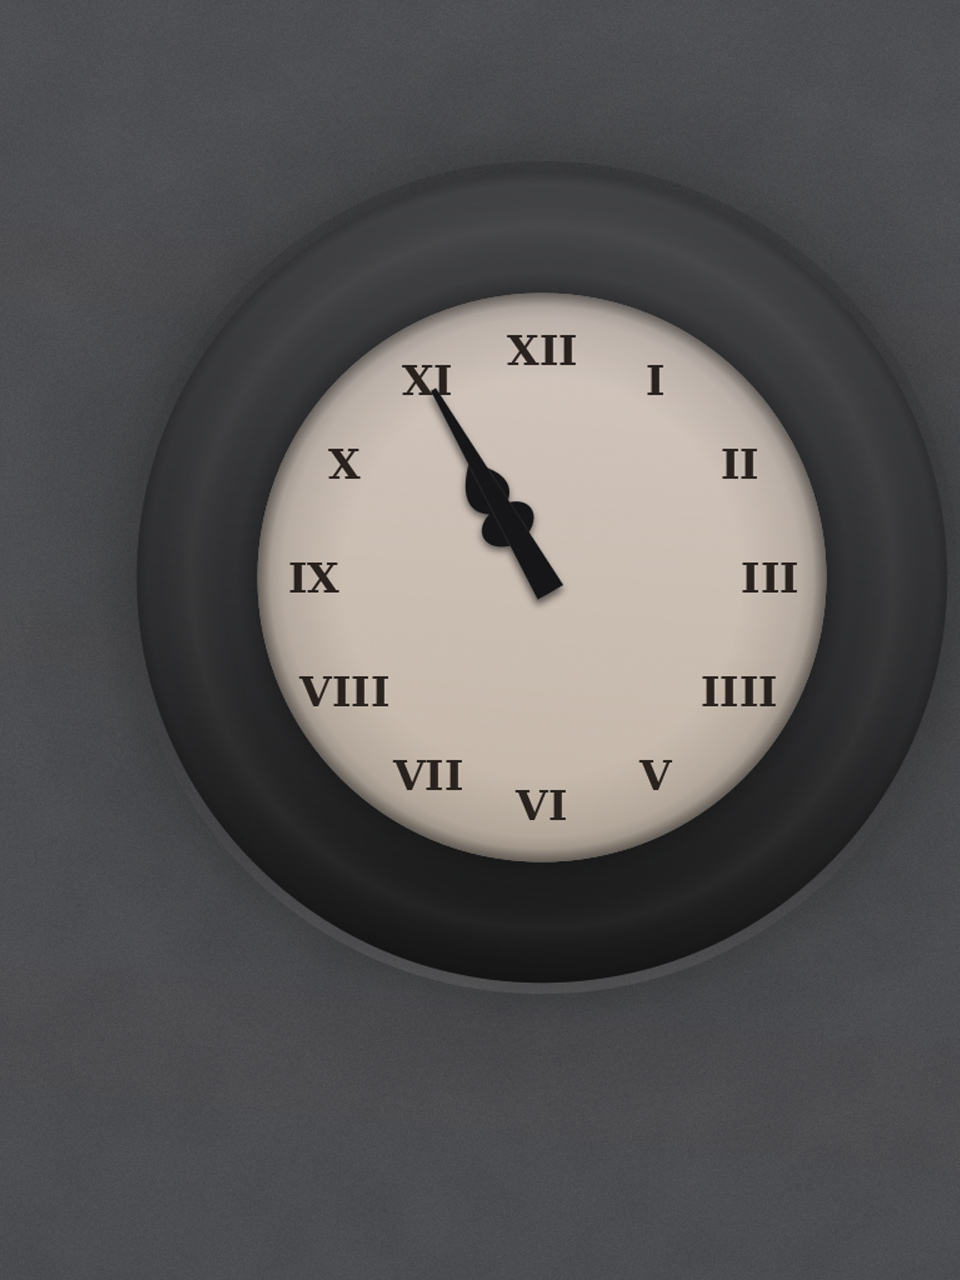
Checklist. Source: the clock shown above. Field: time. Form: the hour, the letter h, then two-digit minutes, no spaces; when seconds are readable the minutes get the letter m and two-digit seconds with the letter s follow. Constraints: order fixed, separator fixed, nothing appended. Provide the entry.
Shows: 10h55
